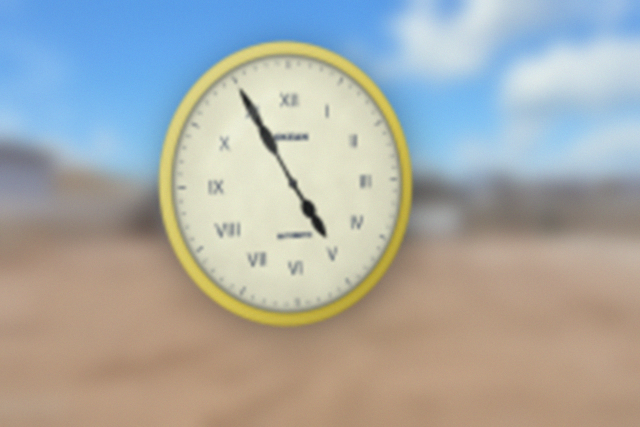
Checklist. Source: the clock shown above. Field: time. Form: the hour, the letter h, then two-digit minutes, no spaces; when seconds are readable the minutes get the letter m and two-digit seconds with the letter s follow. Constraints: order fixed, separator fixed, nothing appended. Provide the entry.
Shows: 4h55
